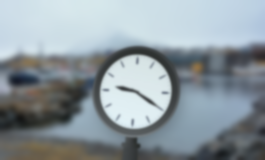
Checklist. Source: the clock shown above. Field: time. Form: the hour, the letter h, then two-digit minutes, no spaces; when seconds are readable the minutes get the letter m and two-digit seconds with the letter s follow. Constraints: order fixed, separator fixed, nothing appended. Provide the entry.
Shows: 9h20
